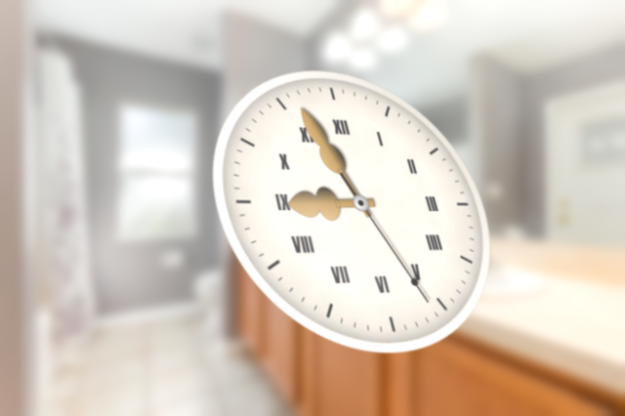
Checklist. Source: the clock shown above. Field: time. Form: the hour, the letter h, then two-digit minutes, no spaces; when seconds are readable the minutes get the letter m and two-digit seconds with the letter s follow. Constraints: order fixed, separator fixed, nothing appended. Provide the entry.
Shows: 8h56m26s
